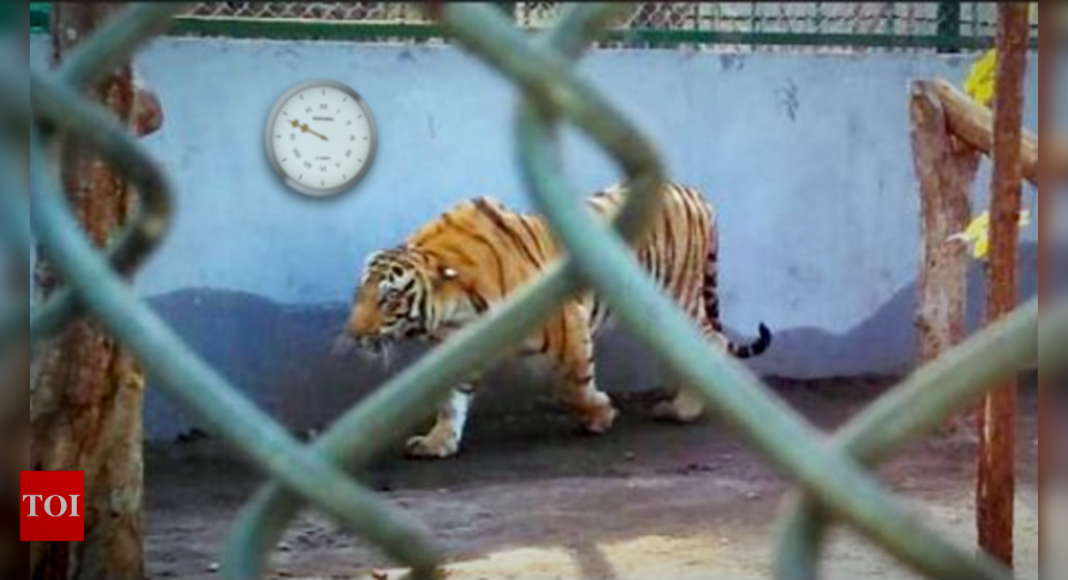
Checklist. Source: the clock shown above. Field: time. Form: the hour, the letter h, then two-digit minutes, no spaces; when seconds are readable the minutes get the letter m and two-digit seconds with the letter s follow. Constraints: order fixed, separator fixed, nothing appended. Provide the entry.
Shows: 9h49
